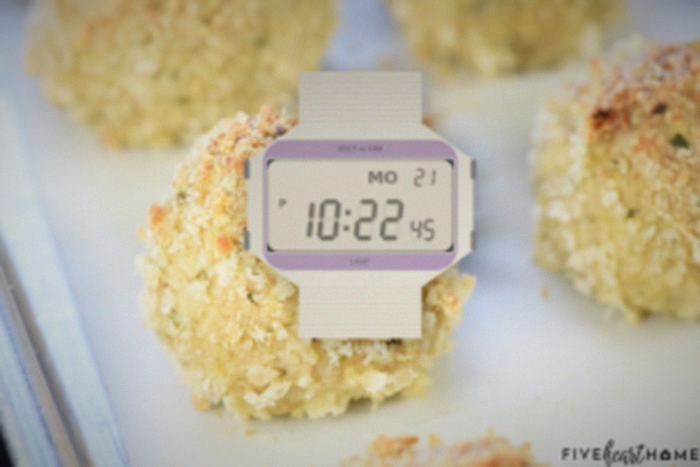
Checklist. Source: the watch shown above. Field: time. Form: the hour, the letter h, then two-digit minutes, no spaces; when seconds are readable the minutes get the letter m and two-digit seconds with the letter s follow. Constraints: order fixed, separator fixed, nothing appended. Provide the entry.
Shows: 10h22m45s
